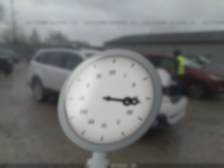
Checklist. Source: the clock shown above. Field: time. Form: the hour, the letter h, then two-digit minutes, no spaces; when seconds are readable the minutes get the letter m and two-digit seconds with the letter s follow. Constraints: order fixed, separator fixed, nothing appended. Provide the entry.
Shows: 3h16
